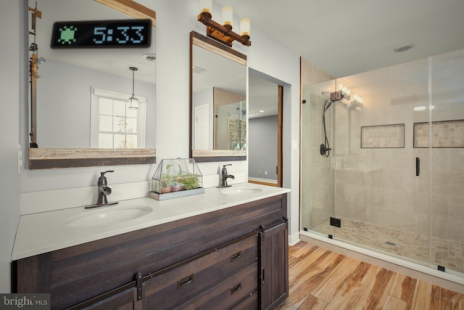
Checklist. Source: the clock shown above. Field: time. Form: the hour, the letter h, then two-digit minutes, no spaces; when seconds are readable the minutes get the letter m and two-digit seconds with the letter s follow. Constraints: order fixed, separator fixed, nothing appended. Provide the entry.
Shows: 5h33
